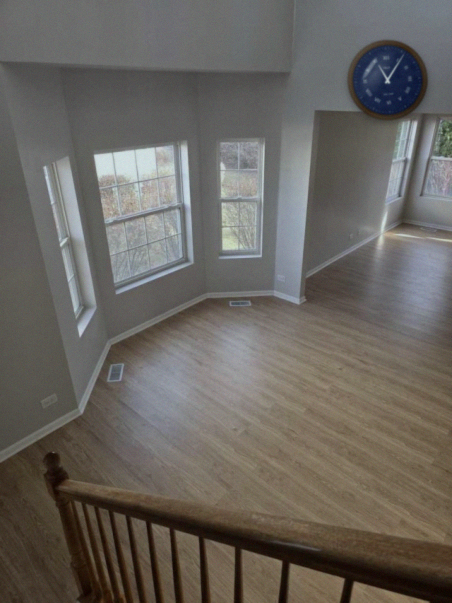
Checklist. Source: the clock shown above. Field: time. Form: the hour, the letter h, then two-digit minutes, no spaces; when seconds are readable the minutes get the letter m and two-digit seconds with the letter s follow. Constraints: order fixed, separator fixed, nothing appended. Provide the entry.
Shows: 11h06
